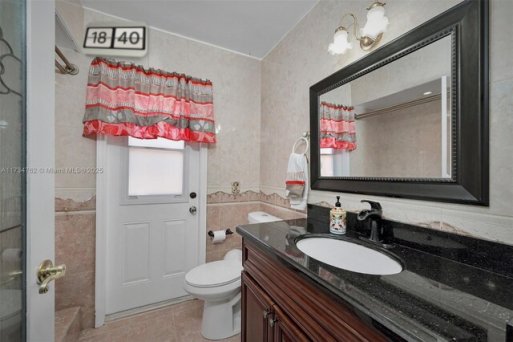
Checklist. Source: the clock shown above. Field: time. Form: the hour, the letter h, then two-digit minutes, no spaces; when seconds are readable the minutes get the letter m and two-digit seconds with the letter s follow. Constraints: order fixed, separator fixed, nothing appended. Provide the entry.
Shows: 18h40
